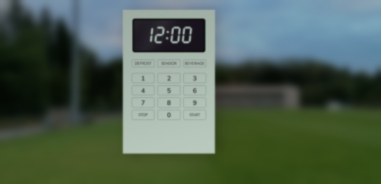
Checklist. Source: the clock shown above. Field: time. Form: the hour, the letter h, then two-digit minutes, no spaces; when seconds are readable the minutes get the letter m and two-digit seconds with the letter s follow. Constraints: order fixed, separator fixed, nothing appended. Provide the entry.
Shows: 12h00
